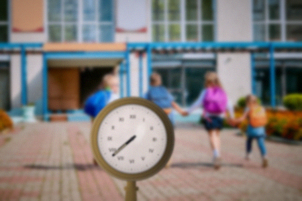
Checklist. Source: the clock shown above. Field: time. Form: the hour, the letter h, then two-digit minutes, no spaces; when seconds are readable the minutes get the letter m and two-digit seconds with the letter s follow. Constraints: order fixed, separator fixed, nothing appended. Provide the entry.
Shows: 7h38
